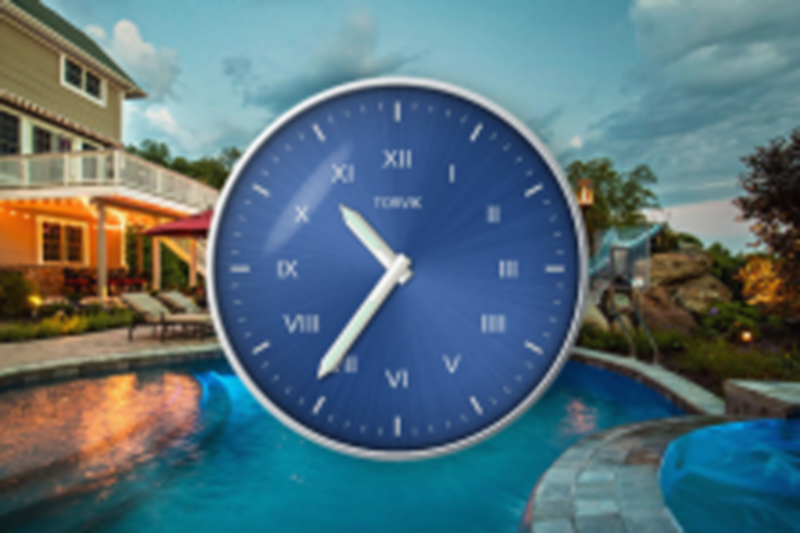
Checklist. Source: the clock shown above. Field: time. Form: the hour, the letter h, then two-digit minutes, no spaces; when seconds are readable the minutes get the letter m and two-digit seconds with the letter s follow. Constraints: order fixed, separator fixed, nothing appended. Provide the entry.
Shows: 10h36
